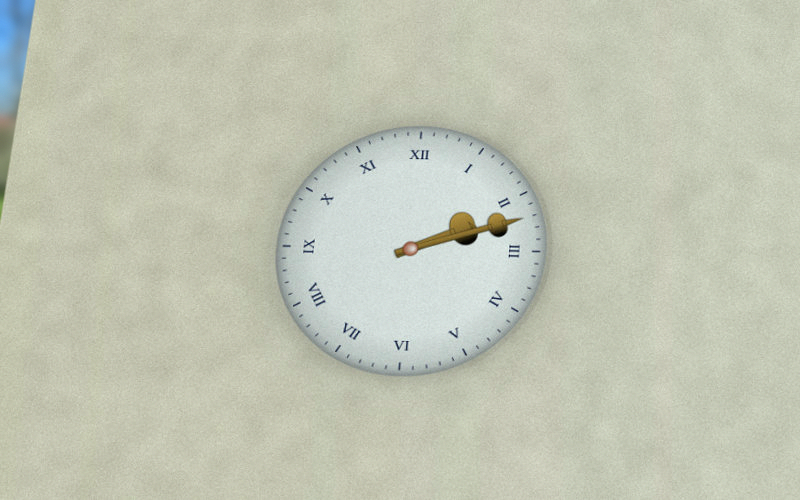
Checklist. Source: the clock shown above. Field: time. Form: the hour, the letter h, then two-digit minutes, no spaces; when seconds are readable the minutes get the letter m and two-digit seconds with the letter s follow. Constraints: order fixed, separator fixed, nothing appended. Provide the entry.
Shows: 2h12
